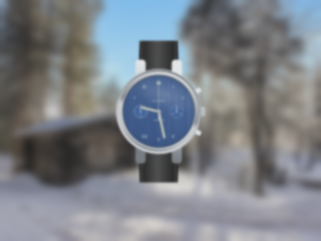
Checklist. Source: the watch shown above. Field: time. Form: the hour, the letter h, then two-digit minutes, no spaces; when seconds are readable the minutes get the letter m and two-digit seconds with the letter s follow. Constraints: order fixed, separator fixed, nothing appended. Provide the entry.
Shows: 9h28
